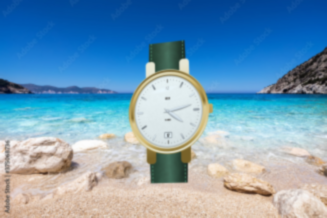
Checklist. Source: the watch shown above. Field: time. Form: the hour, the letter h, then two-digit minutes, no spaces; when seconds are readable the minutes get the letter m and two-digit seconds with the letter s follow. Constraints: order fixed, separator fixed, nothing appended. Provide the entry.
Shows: 4h13
